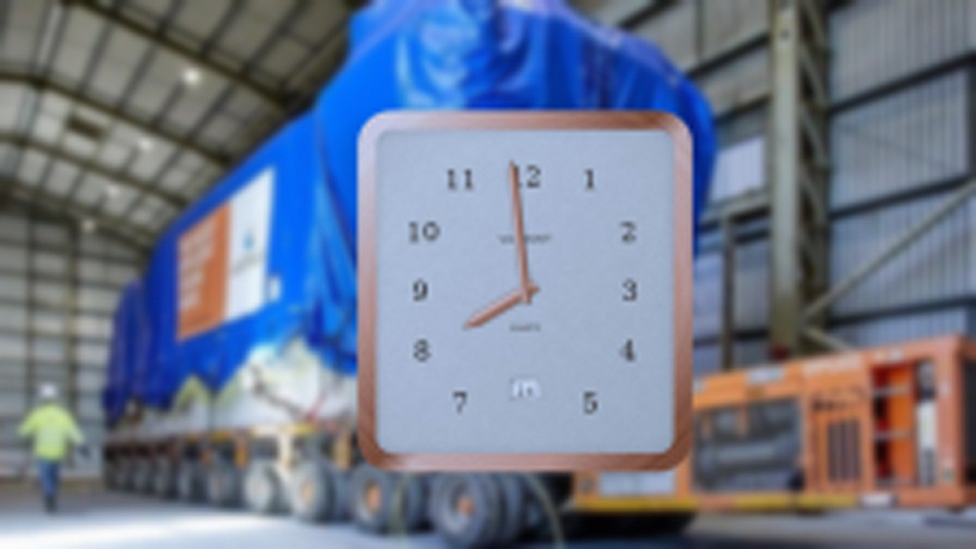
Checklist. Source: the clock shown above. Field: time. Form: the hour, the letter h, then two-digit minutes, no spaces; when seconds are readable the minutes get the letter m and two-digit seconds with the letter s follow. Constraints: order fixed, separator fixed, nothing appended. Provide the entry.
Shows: 7h59
